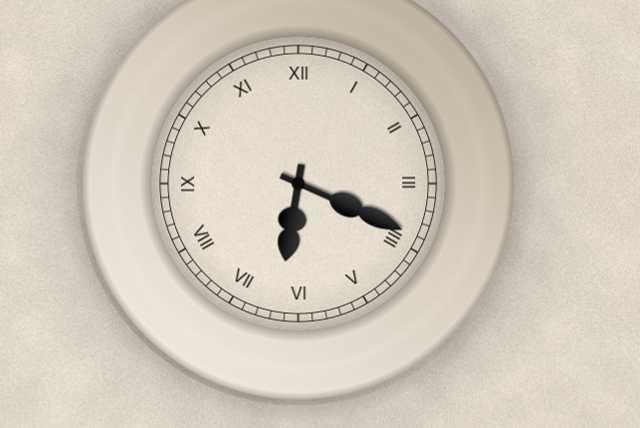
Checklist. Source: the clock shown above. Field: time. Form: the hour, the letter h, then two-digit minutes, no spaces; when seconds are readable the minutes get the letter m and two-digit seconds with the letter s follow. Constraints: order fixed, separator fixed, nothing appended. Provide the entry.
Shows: 6h19
